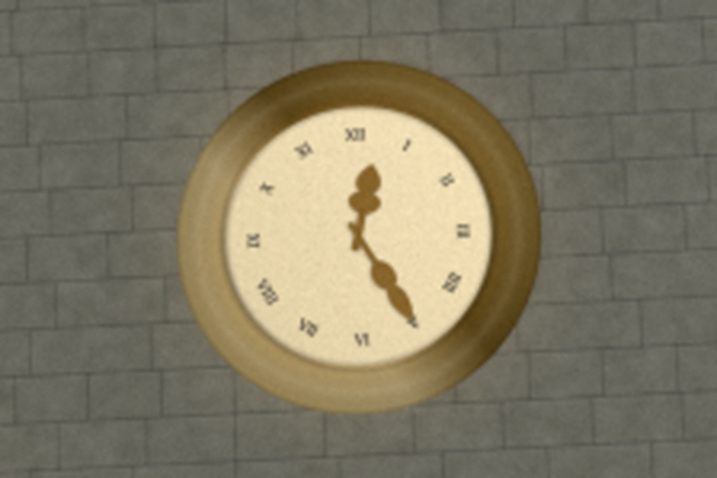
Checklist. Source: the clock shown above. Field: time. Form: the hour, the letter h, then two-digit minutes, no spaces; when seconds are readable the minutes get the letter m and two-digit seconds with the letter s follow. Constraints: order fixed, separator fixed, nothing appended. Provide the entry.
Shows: 12h25
